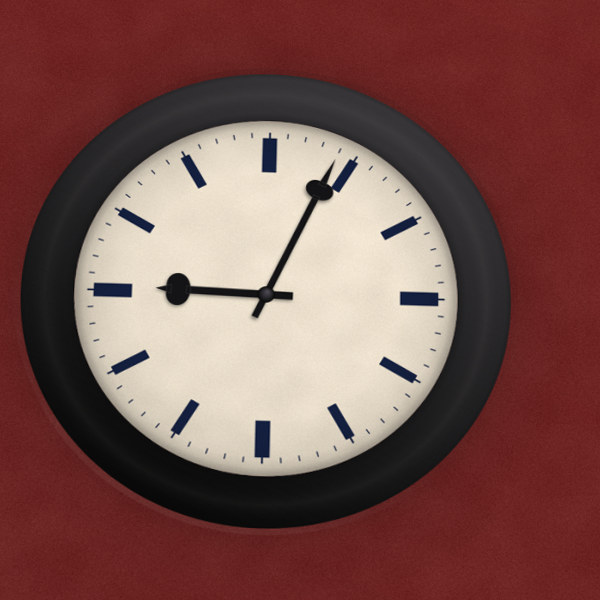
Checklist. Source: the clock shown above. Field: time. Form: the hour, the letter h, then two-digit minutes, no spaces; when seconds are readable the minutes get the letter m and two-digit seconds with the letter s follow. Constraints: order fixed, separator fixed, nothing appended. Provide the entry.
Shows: 9h04
